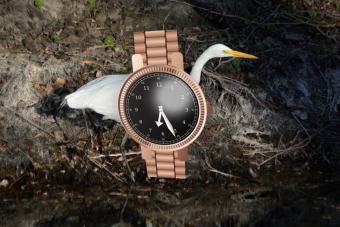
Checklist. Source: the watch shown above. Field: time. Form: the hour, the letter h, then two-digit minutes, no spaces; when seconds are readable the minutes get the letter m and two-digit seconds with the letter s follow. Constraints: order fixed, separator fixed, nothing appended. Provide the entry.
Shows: 6h26
